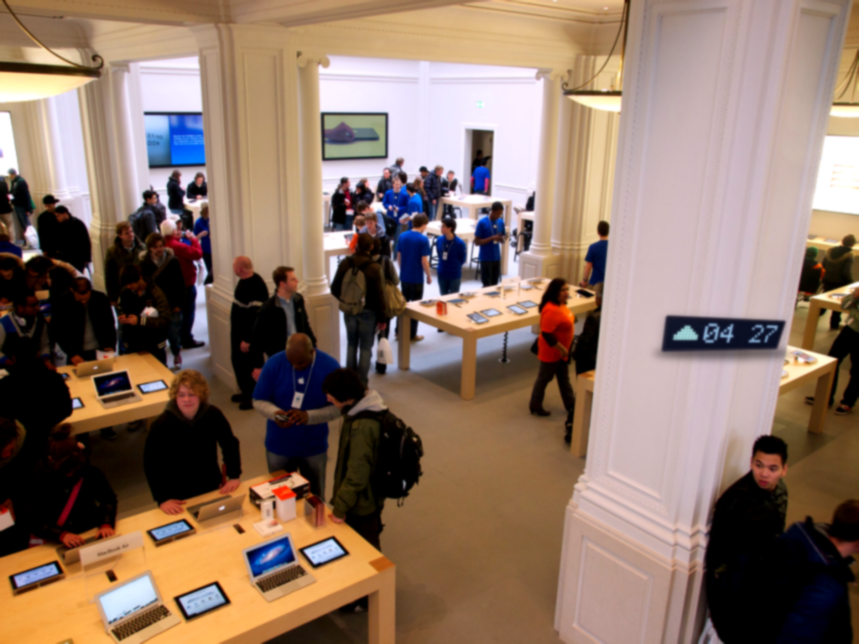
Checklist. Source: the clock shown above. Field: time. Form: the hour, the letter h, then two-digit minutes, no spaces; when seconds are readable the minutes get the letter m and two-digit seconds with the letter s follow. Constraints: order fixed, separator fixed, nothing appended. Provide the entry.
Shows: 4h27
